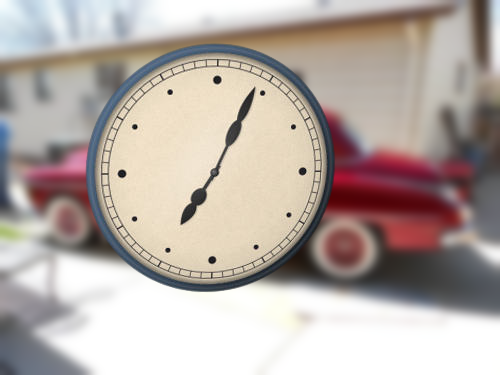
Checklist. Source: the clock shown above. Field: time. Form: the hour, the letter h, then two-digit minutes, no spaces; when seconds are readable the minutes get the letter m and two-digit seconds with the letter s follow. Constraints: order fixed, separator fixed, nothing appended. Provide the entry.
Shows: 7h04
